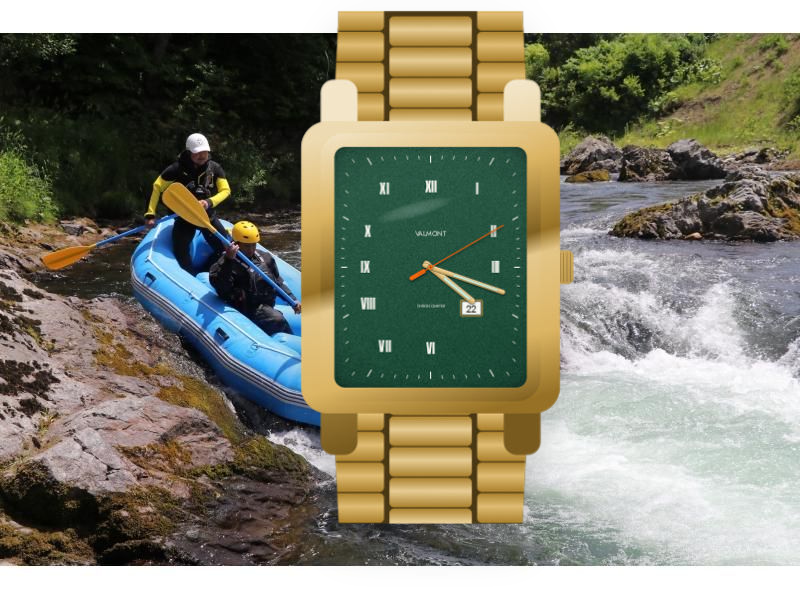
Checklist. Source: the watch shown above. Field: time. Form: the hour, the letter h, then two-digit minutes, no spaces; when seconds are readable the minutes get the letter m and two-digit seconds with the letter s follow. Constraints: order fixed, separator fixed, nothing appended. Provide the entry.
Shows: 4h18m10s
